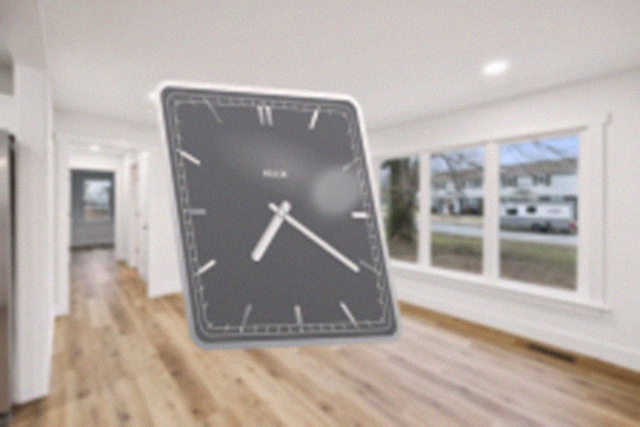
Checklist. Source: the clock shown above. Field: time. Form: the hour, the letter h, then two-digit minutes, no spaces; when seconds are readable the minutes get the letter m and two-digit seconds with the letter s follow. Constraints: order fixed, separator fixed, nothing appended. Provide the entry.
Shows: 7h21
